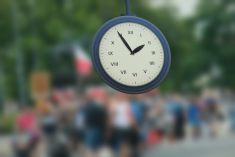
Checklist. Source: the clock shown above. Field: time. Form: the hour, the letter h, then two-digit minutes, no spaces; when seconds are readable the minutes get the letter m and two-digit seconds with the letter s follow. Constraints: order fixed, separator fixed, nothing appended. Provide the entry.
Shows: 1h55
